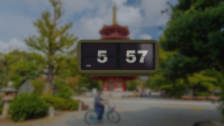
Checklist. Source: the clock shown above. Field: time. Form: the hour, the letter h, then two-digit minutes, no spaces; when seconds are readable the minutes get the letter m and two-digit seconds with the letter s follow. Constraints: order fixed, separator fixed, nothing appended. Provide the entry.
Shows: 5h57
